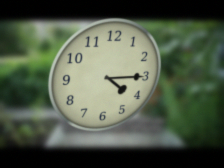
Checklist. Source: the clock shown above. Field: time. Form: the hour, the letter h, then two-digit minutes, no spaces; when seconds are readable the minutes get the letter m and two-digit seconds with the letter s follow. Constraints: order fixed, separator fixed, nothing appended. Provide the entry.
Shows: 4h15
